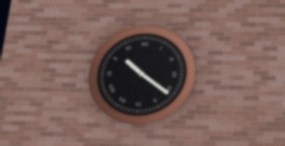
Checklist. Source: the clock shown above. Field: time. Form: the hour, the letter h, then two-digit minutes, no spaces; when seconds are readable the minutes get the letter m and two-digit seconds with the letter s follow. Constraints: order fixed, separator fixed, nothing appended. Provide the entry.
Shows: 10h21
